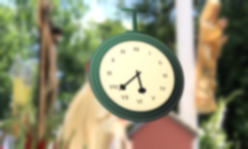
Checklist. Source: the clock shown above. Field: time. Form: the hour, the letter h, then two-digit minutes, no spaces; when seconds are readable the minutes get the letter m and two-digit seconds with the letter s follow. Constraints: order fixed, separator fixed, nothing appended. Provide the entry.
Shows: 5h38
